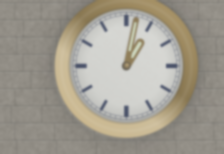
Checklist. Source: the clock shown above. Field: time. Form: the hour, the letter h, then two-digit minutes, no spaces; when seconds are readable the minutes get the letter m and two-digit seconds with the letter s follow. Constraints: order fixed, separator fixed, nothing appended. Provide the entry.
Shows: 1h02
